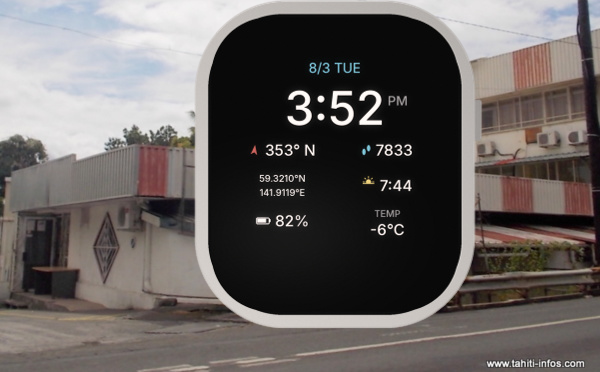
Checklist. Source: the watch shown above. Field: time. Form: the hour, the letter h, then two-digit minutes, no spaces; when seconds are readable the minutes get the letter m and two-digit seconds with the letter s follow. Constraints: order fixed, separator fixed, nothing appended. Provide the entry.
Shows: 3h52
